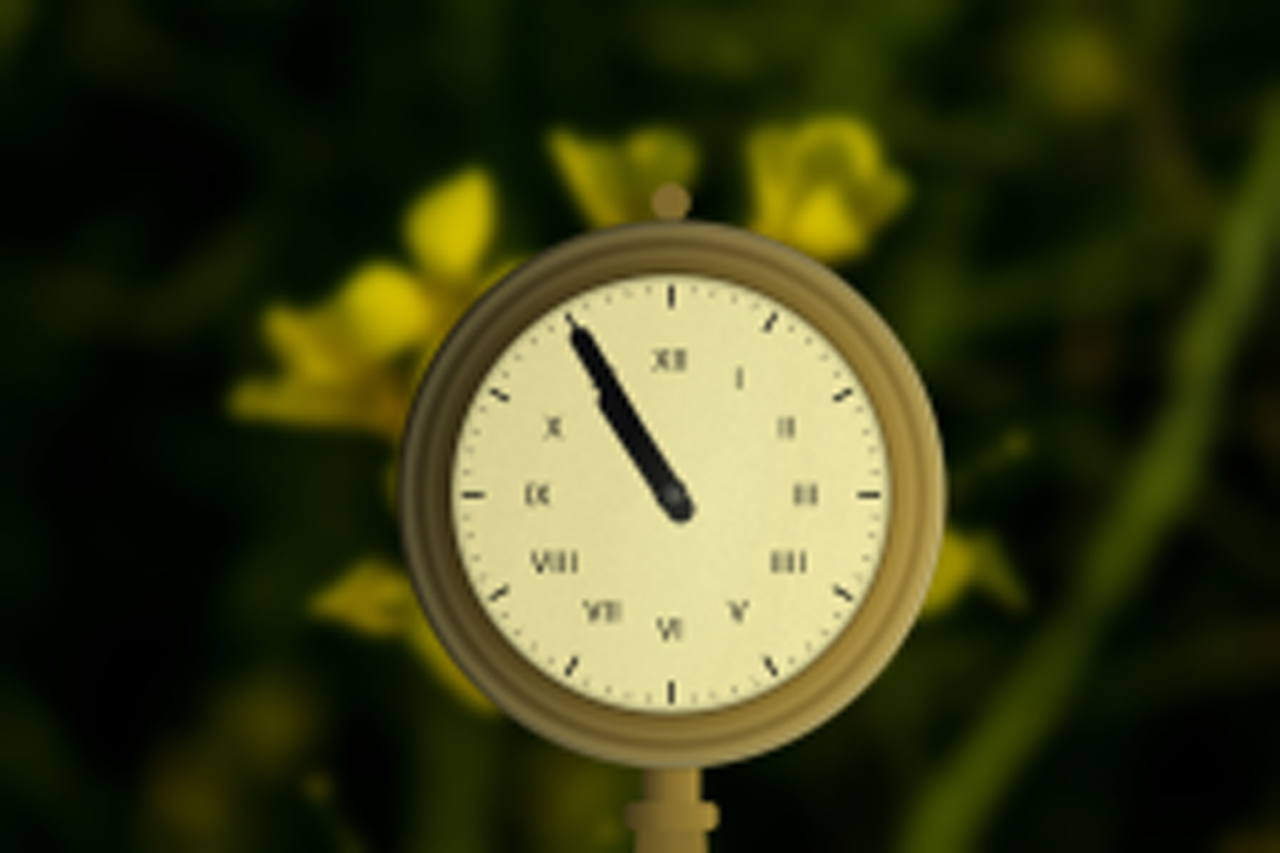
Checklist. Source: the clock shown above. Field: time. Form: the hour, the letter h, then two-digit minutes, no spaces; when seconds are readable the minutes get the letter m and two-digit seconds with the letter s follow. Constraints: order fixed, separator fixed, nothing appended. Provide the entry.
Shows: 10h55
